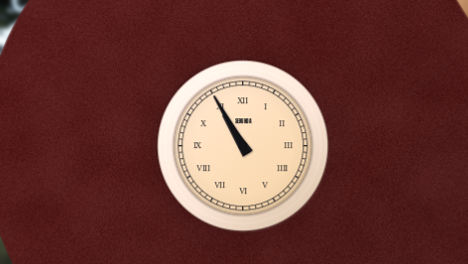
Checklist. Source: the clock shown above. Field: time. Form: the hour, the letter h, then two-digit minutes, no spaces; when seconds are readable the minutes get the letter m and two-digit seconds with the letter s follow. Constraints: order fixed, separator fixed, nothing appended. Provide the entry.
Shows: 10h55
